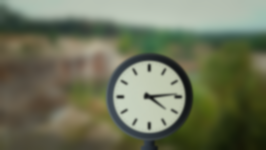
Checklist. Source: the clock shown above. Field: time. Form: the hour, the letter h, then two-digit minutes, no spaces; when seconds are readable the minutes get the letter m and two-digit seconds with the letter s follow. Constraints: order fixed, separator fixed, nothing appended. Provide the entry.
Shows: 4h14
